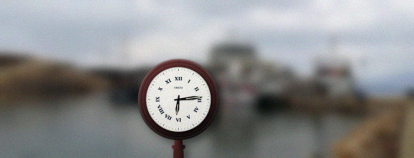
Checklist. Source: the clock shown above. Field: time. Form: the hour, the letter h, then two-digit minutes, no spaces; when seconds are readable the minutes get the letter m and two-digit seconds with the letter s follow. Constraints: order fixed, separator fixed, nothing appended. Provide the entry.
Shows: 6h14
